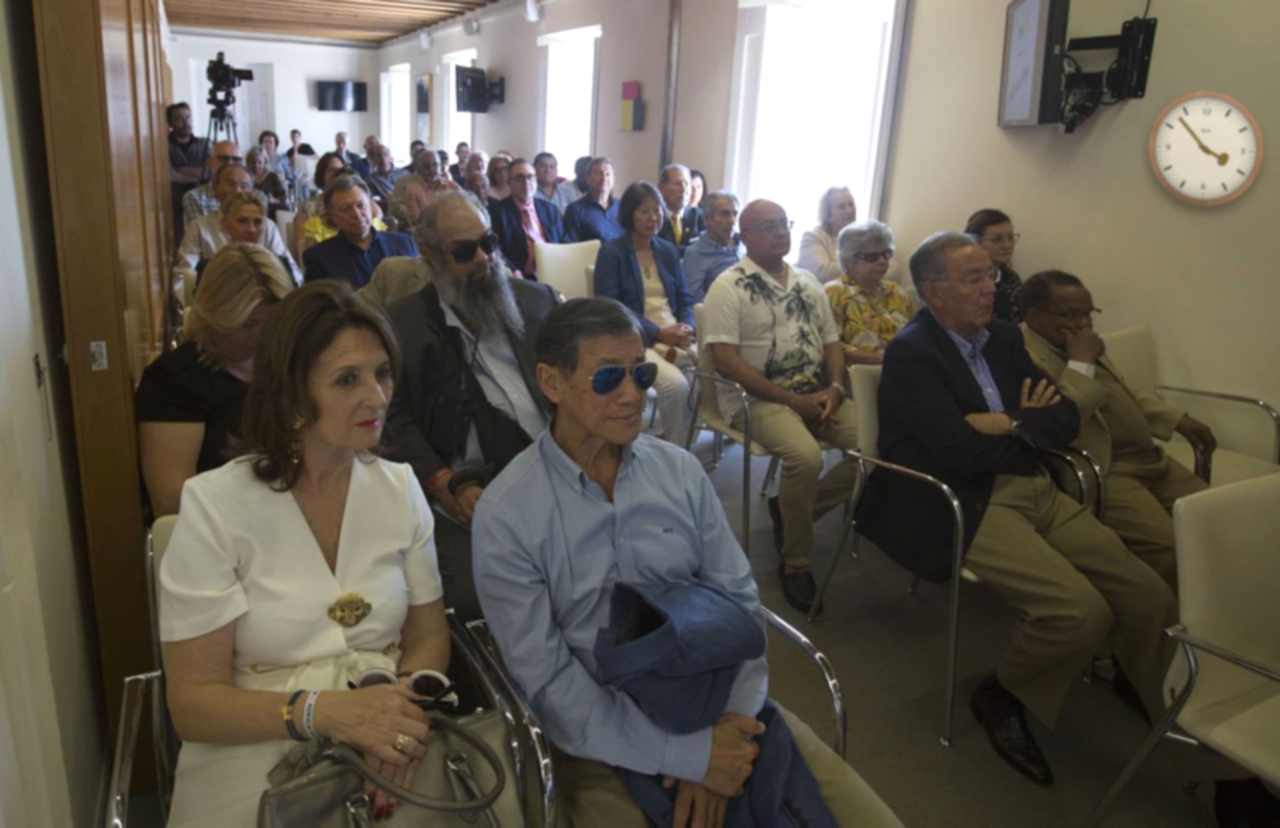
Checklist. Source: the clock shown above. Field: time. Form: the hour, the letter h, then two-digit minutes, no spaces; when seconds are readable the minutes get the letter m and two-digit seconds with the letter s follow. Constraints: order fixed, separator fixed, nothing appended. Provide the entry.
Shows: 3h53
